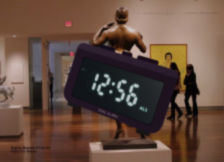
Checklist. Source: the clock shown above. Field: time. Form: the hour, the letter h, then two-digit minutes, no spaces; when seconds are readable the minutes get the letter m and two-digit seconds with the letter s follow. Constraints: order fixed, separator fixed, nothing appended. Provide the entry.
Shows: 12h56
